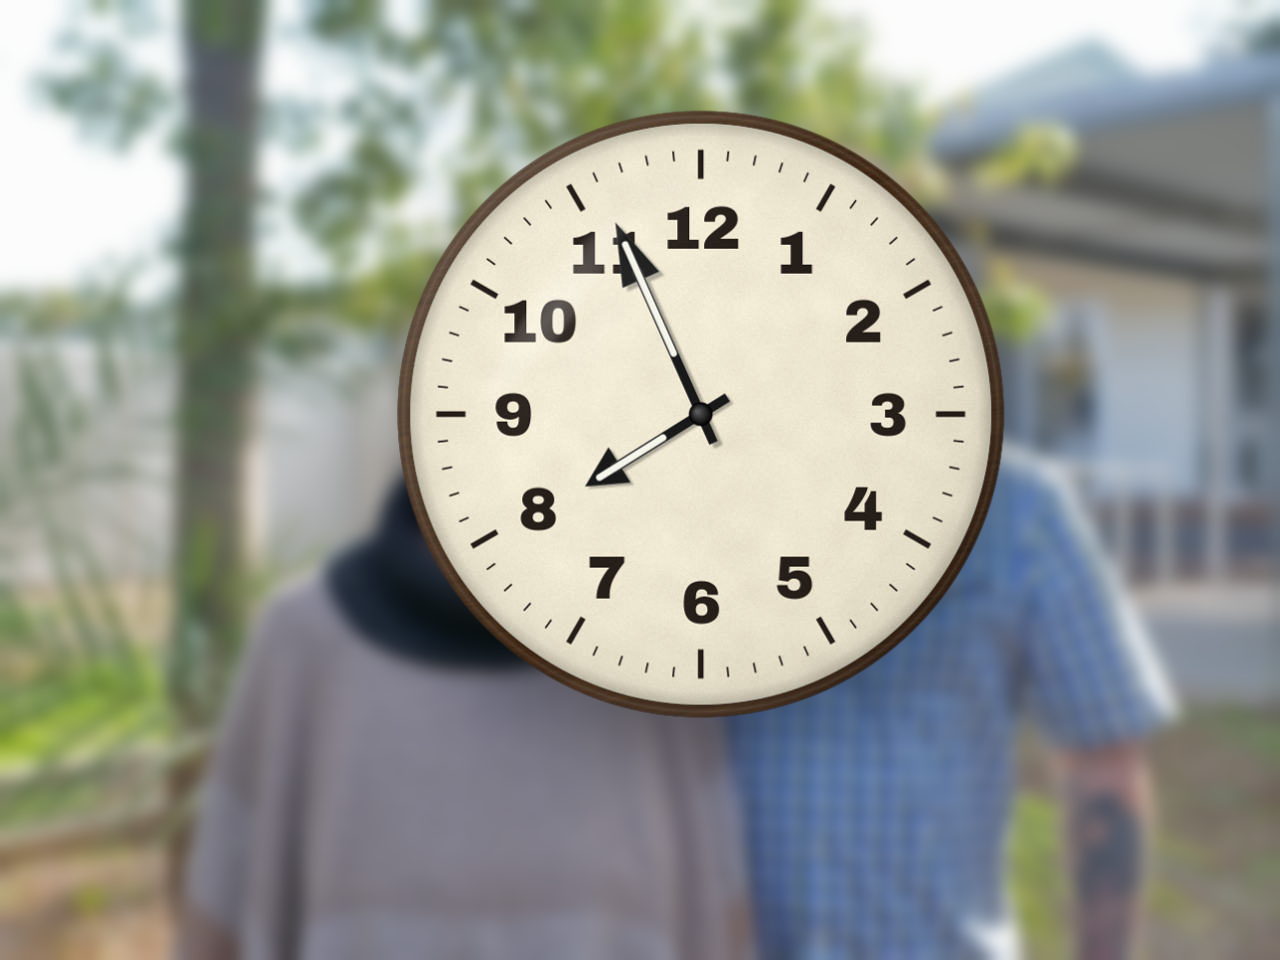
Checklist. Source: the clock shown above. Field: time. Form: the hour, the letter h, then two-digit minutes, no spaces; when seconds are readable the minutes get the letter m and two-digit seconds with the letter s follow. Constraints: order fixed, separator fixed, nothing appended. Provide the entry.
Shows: 7h56
